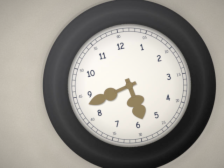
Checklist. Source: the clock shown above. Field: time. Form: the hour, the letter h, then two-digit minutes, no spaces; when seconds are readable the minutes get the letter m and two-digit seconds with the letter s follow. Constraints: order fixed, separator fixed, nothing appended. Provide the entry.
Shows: 5h43
